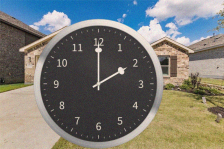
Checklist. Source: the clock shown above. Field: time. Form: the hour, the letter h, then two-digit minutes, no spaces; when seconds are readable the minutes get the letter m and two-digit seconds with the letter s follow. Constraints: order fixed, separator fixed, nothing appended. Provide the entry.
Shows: 2h00
